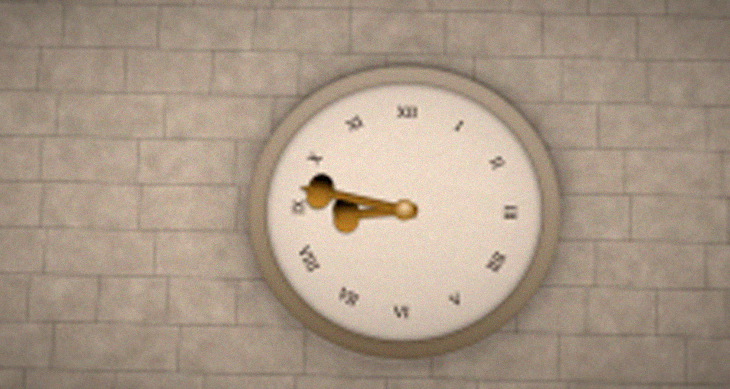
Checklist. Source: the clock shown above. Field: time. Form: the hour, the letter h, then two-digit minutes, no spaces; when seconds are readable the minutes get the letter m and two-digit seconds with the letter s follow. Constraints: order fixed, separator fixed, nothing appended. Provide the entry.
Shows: 8h47
